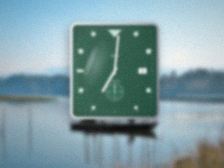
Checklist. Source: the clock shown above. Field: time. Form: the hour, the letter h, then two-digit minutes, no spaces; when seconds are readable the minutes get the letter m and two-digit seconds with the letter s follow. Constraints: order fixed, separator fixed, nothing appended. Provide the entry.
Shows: 7h01
